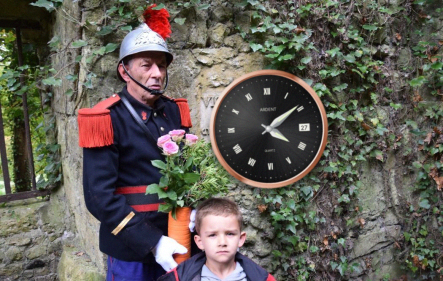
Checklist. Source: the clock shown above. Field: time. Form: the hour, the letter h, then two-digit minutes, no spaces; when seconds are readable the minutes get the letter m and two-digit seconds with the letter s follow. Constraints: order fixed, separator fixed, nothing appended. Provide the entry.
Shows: 4h09
